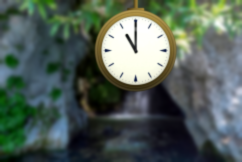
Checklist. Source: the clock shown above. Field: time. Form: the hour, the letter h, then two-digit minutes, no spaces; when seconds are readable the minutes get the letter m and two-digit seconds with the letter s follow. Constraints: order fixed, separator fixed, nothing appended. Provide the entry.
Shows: 11h00
